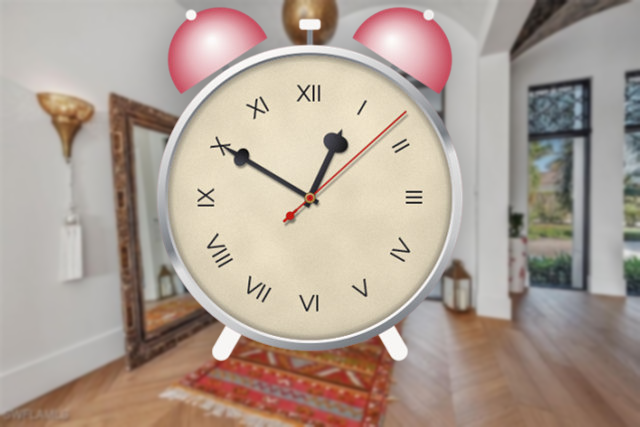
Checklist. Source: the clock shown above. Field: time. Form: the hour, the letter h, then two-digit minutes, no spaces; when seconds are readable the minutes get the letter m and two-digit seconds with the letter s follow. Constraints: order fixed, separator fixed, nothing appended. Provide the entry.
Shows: 12h50m08s
